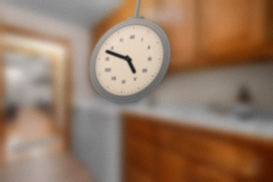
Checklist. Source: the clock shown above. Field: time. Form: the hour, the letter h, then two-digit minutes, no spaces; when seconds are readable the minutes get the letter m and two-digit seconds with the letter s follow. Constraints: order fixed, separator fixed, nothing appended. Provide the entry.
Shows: 4h48
